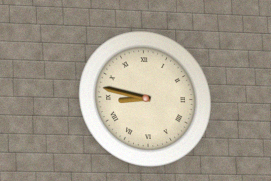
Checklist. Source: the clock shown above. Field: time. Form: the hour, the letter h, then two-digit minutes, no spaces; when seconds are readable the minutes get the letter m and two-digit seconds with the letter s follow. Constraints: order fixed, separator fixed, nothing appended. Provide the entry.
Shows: 8h47
